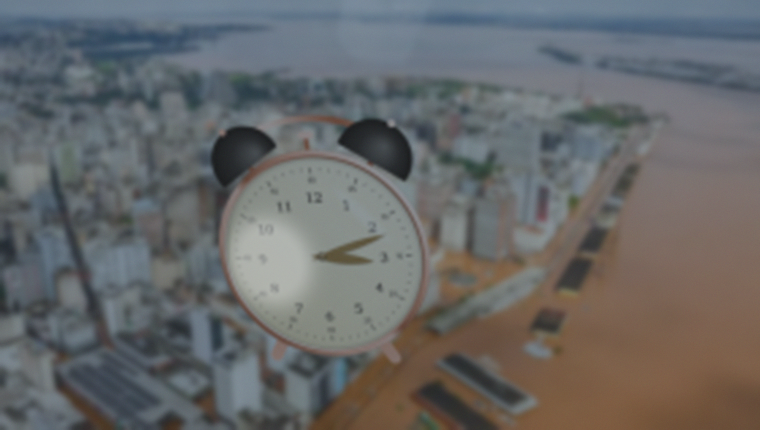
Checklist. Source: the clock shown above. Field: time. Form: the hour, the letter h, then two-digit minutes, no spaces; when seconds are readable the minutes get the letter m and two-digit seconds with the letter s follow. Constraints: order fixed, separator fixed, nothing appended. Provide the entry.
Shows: 3h12
